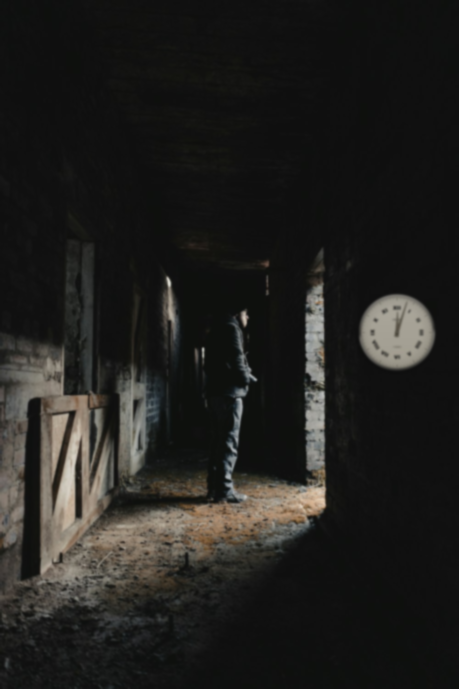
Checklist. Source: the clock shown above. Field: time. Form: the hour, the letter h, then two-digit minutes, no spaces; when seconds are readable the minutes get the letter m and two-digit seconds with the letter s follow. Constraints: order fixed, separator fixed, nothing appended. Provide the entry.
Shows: 12h03
